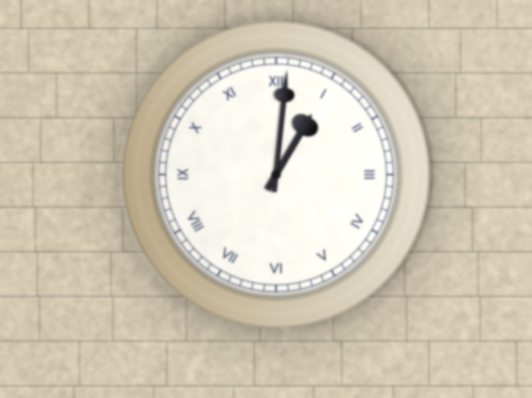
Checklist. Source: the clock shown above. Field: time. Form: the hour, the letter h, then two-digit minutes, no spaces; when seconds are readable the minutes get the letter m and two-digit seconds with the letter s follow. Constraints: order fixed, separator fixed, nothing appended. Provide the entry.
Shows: 1h01
